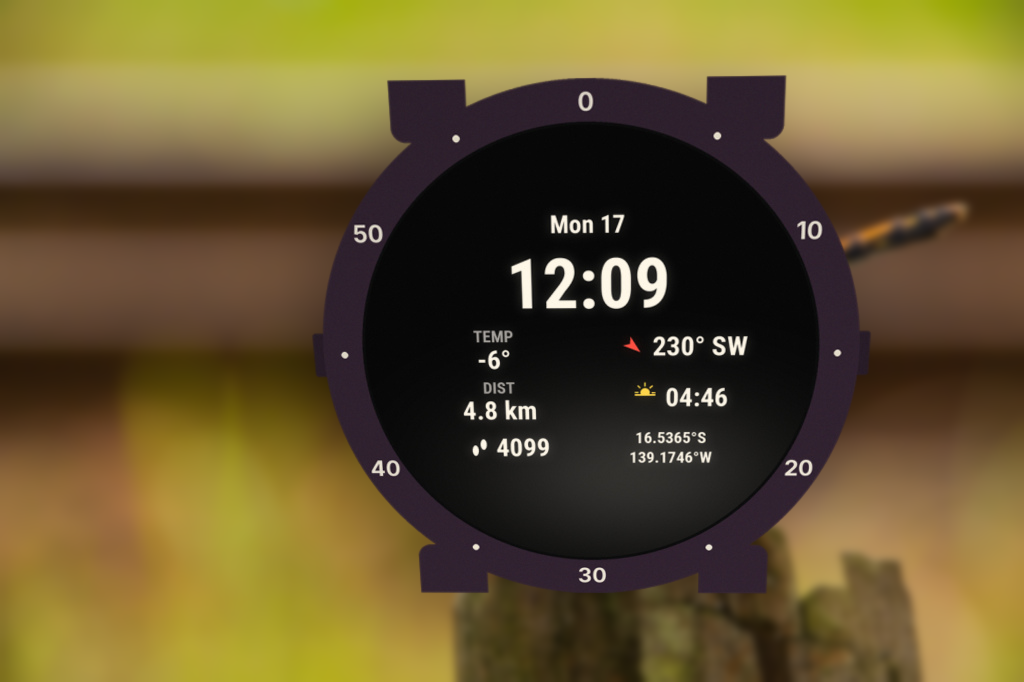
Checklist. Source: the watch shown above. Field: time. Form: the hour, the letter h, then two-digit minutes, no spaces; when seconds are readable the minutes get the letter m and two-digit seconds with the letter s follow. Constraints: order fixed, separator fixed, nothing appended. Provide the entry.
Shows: 12h09
